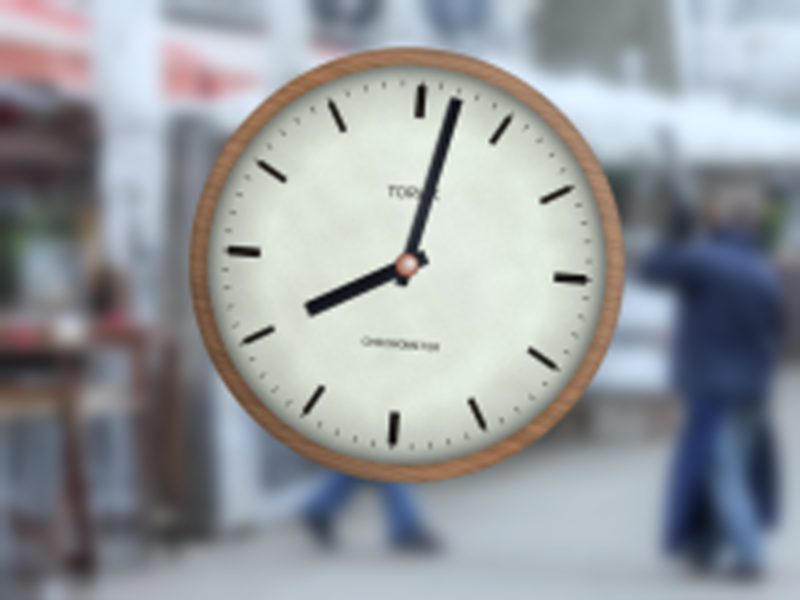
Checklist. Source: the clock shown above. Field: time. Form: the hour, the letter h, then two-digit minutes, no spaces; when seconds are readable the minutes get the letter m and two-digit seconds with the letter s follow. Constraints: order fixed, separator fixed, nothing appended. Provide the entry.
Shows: 8h02
